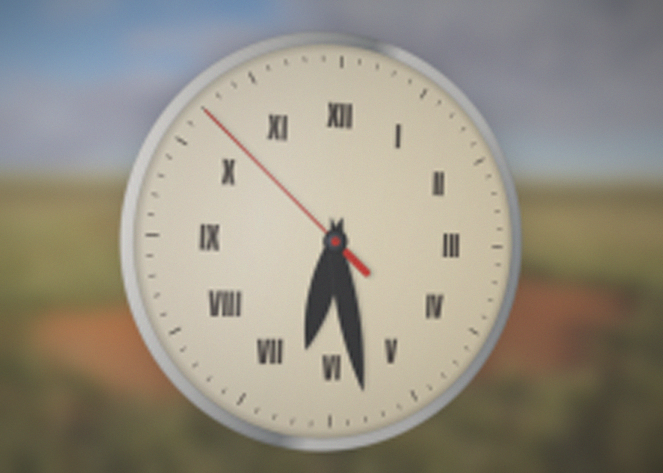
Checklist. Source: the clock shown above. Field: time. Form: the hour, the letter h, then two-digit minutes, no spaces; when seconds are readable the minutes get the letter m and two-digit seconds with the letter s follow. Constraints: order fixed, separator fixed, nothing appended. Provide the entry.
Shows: 6h27m52s
